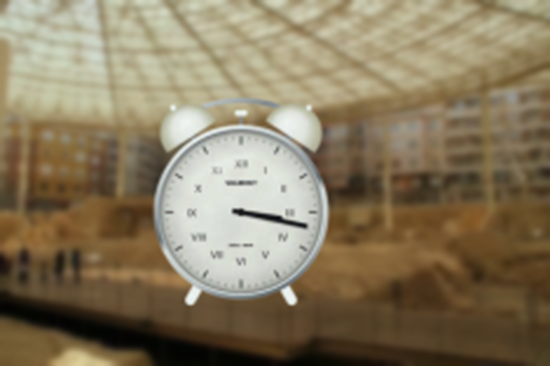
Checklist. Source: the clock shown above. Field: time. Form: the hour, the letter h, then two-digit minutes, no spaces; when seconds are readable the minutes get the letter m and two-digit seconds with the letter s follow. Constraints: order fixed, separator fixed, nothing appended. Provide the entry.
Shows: 3h17
